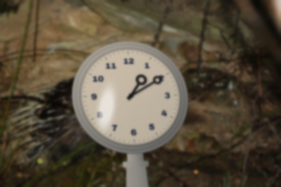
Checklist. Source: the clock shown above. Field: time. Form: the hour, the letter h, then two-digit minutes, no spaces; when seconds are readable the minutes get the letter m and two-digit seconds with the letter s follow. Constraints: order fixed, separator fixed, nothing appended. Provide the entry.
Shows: 1h10
